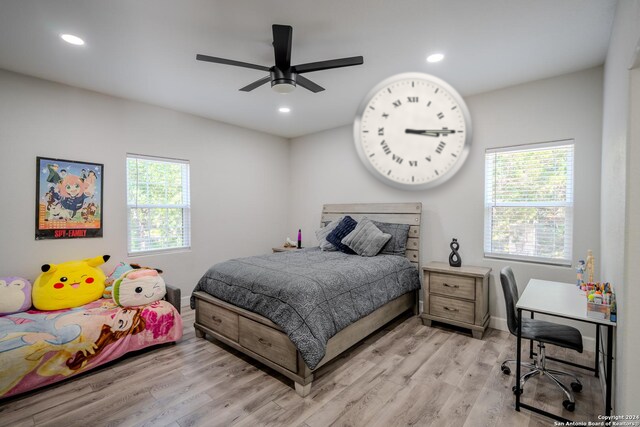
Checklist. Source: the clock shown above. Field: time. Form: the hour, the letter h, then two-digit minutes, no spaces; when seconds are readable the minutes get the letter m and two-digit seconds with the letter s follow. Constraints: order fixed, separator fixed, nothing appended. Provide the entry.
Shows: 3h15
